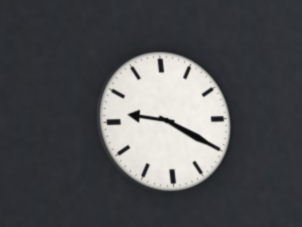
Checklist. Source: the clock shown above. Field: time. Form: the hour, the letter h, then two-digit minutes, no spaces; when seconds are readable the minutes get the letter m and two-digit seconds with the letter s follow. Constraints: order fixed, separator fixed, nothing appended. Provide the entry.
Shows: 9h20
